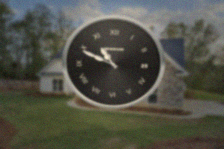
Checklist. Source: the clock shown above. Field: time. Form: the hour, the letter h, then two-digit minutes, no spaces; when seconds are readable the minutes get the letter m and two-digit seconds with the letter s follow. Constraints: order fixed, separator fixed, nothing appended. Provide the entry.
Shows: 10h49
